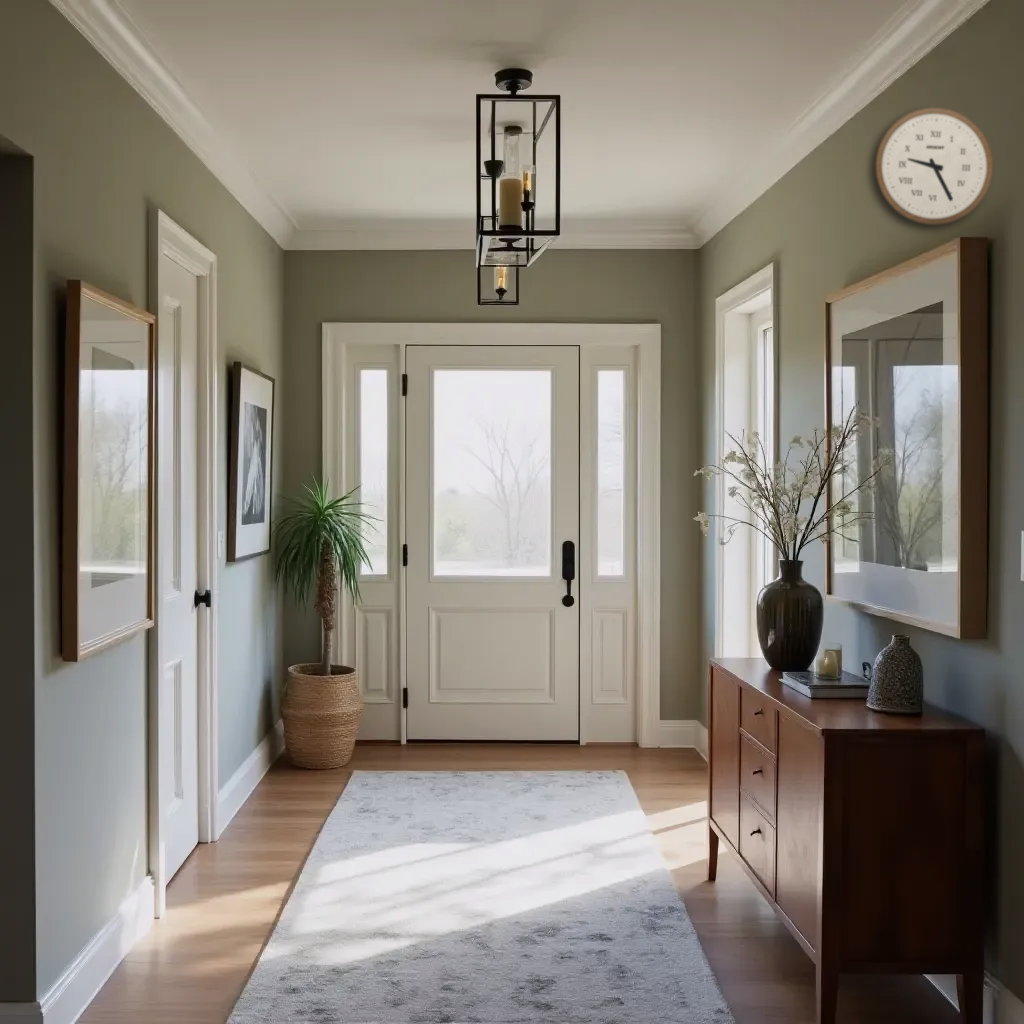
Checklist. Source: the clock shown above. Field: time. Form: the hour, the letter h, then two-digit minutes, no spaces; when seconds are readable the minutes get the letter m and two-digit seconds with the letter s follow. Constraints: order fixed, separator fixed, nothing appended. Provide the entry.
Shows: 9h25
